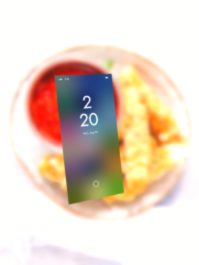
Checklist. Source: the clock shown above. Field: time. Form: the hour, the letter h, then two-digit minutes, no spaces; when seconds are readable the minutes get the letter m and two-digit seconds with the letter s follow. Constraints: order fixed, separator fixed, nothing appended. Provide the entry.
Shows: 2h20
